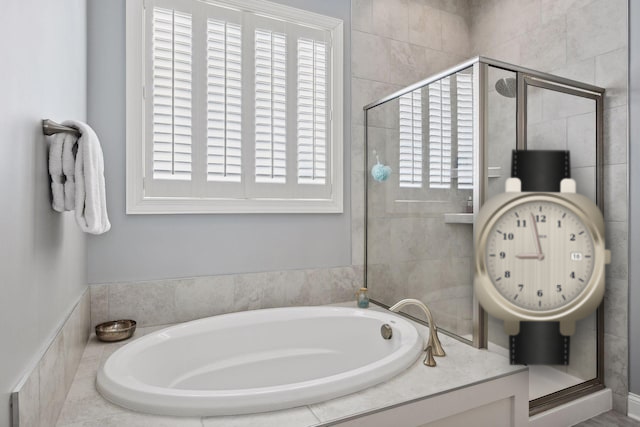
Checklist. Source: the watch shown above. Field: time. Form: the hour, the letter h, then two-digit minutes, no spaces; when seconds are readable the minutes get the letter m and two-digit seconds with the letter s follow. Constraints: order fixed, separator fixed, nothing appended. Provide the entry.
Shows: 8h58
